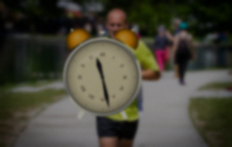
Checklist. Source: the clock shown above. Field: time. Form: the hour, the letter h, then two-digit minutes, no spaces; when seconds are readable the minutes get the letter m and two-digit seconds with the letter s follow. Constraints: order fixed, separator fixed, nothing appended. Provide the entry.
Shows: 11h28
